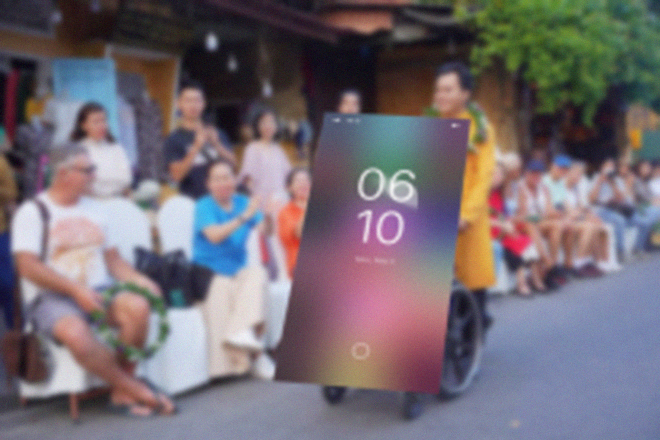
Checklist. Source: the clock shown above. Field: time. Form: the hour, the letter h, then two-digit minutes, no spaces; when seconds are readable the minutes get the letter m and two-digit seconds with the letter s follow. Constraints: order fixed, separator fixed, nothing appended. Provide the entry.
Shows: 6h10
